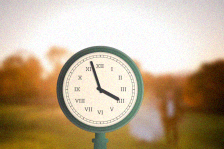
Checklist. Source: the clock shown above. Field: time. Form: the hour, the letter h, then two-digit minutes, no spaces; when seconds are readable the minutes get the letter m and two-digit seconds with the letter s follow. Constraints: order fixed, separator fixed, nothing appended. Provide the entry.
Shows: 3h57
